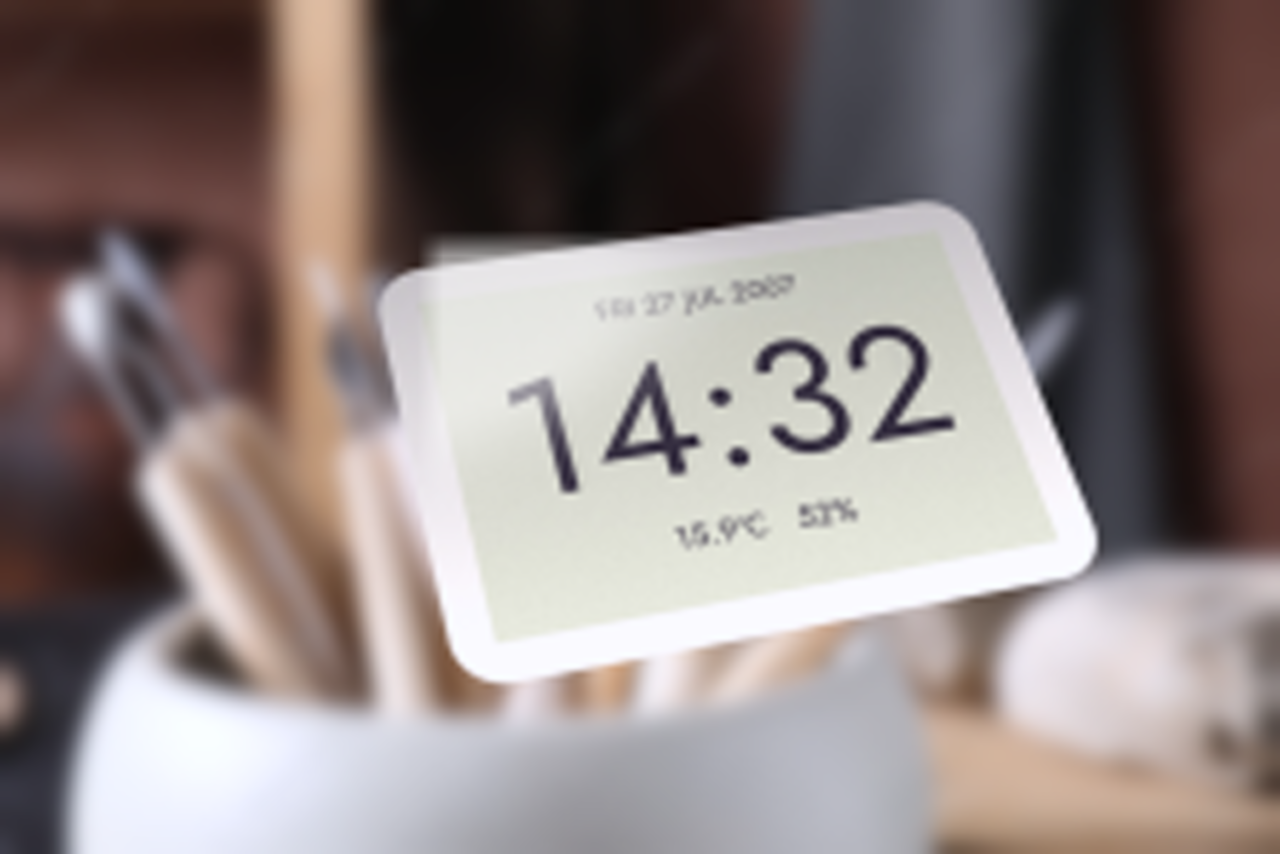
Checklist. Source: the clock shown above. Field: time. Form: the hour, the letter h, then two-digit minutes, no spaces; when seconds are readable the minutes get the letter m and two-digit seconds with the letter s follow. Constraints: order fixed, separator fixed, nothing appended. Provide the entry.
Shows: 14h32
